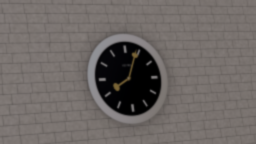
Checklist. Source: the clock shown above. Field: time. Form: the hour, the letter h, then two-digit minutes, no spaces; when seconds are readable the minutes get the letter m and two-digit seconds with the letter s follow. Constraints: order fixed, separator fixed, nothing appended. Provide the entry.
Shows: 8h04
